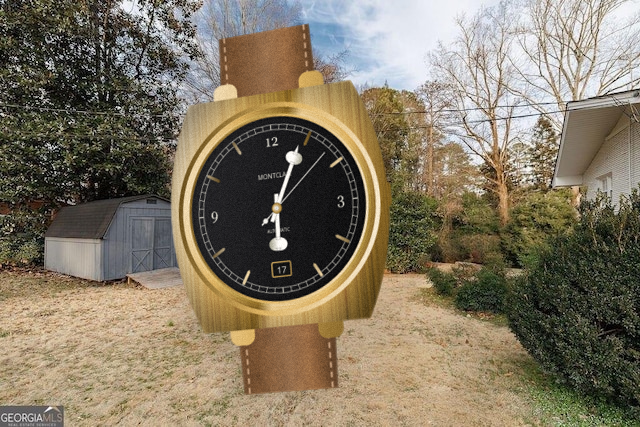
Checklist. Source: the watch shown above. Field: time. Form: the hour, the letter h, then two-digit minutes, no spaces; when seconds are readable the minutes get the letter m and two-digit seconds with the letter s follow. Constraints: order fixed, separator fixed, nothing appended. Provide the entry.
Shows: 6h04m08s
